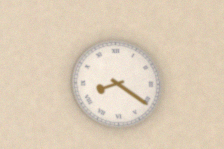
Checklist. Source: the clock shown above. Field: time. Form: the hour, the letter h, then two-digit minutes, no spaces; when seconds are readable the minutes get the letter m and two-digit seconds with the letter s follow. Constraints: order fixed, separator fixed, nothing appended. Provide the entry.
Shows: 8h21
